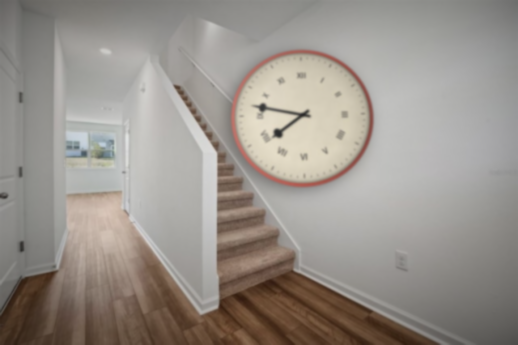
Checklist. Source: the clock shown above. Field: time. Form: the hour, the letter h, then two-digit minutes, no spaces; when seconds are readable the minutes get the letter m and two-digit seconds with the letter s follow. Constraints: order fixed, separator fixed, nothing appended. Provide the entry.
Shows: 7h47
